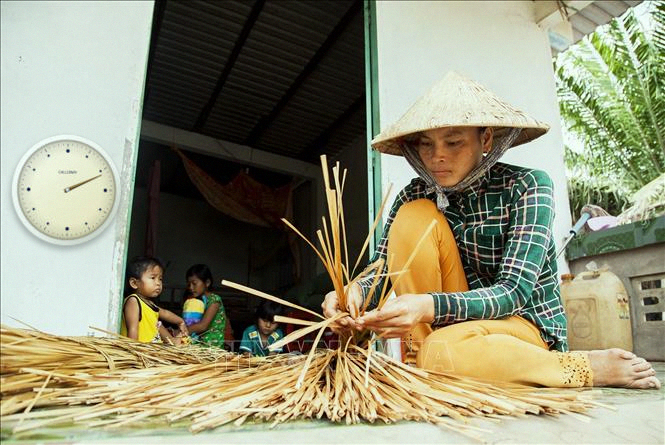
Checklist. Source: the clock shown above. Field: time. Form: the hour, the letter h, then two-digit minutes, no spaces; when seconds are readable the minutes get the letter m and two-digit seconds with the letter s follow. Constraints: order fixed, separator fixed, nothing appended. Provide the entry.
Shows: 2h11
